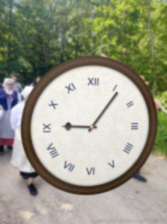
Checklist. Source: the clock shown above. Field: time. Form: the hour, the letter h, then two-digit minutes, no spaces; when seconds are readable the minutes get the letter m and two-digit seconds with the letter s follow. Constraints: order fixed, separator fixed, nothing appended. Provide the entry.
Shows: 9h06
